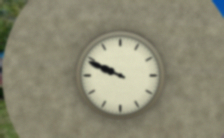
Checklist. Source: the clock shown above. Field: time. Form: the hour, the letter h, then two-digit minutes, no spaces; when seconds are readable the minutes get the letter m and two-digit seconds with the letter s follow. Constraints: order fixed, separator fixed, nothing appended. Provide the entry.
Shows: 9h49
